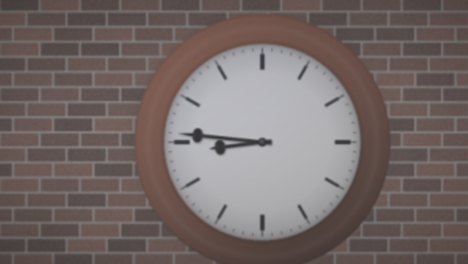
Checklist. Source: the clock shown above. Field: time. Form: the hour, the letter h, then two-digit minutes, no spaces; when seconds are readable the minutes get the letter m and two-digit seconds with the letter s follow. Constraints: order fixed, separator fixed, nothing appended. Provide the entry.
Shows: 8h46
